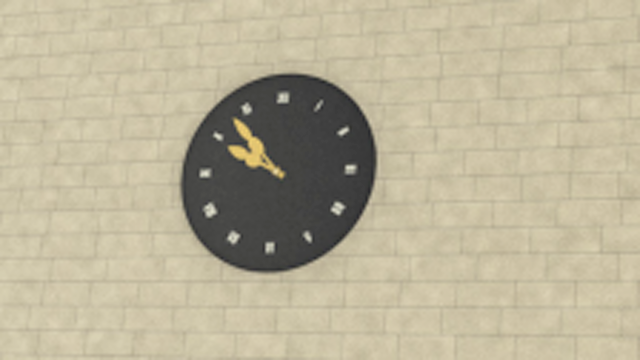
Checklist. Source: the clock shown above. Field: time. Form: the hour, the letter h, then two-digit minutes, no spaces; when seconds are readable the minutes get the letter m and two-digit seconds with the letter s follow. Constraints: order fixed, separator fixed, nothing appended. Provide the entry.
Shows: 9h53
